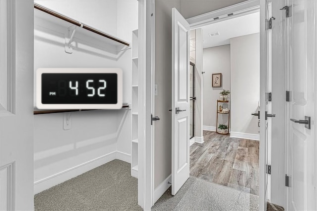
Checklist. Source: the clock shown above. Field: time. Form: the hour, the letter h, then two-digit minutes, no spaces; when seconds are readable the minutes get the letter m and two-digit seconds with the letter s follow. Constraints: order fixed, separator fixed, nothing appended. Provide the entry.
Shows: 4h52
